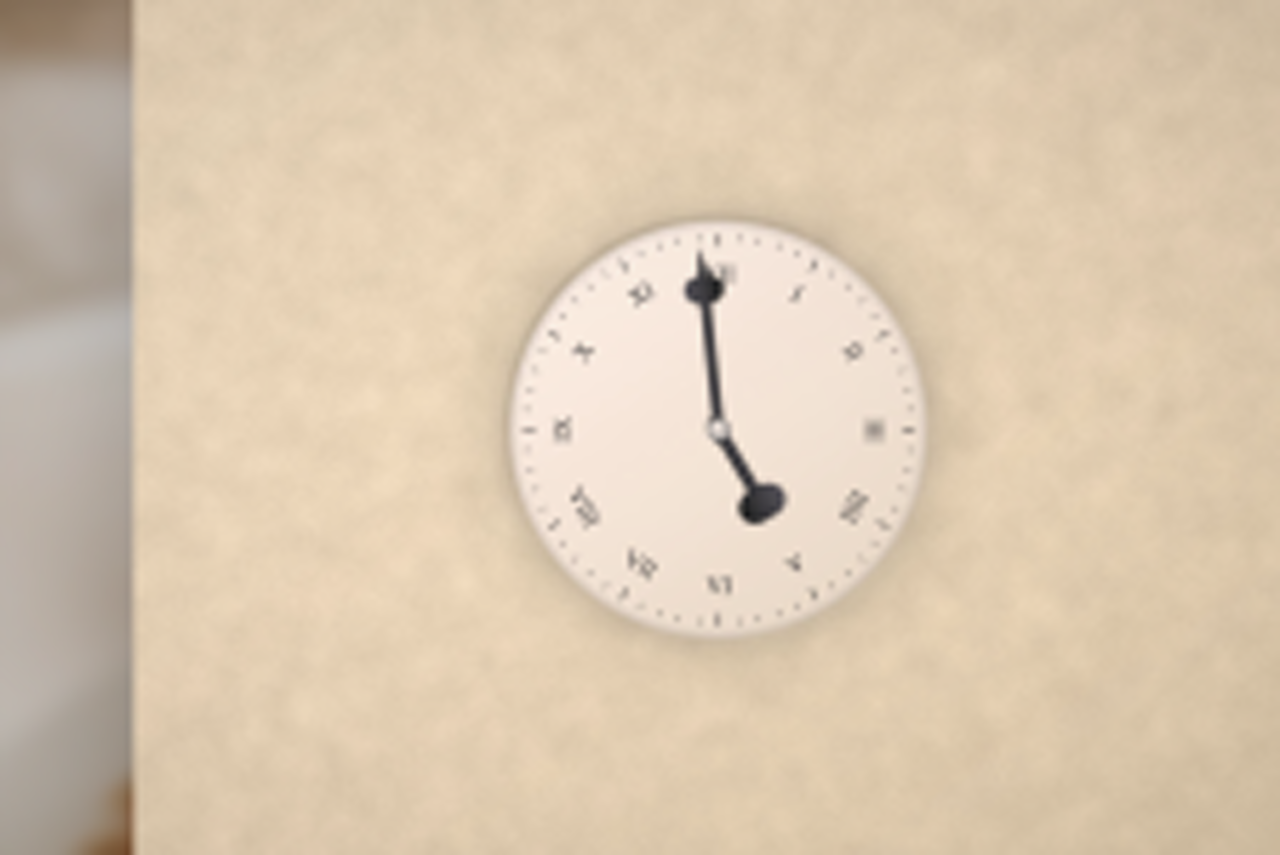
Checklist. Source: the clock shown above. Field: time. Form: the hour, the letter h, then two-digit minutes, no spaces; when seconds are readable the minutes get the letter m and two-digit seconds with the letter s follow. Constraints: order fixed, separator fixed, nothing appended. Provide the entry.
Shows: 4h59
